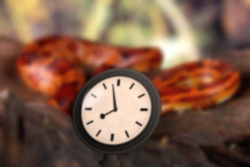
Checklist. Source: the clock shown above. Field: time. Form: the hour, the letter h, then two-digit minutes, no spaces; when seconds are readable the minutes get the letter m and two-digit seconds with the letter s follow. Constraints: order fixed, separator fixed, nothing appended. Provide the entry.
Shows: 7h58
